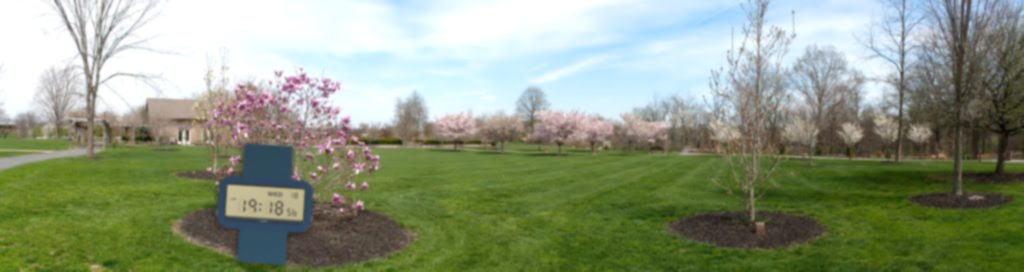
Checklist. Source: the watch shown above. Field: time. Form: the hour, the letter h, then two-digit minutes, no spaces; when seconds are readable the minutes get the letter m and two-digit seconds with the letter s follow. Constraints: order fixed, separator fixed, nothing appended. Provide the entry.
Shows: 19h18
